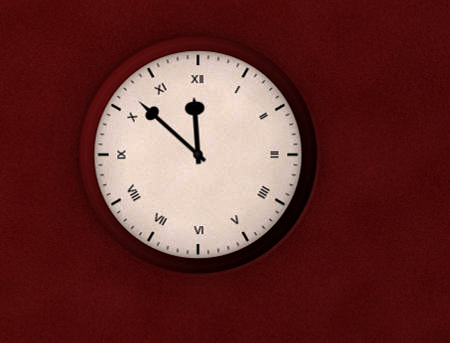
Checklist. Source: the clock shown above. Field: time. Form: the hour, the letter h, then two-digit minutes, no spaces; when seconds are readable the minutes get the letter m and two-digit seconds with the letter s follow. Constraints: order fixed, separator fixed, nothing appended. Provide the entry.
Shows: 11h52
